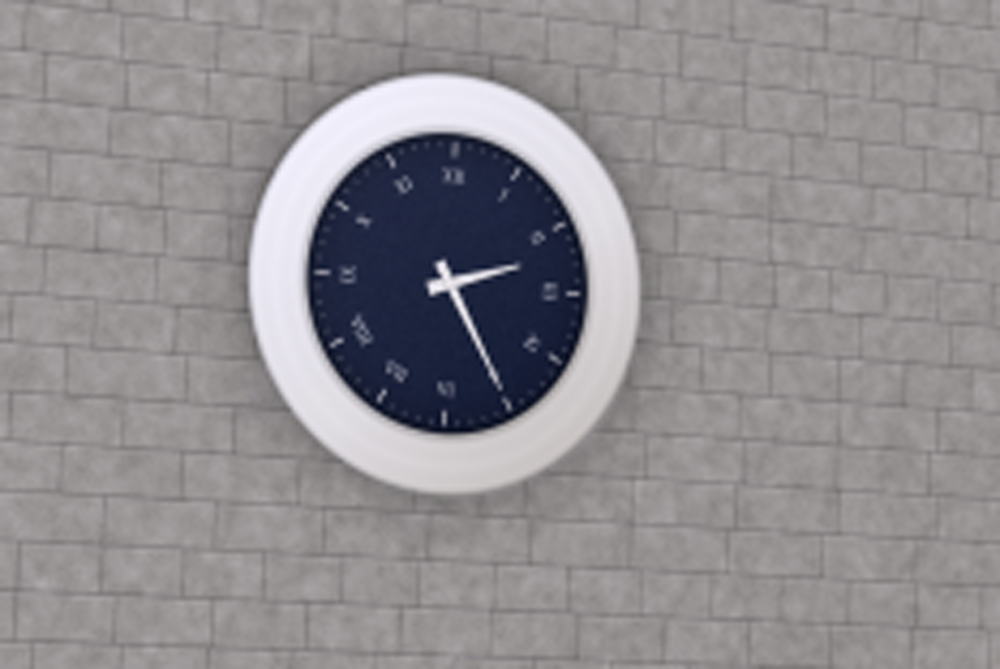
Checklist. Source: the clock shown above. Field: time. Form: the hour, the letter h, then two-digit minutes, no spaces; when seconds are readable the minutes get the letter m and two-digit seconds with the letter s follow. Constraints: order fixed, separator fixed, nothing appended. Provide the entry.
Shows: 2h25
